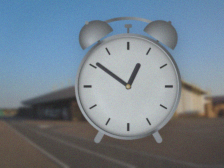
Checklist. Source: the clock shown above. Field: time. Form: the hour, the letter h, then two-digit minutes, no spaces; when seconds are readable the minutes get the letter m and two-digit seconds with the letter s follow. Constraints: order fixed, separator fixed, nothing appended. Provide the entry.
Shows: 12h51
